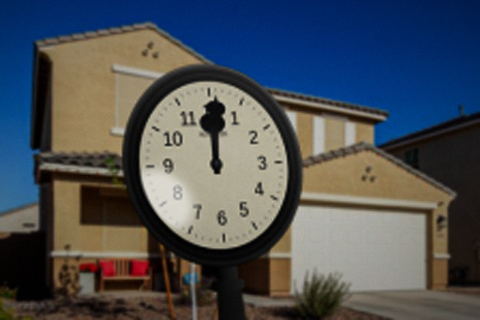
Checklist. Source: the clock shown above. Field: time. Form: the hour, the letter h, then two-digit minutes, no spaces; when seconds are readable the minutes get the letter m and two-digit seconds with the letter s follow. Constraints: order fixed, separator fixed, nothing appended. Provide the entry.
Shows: 12h01
